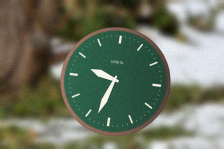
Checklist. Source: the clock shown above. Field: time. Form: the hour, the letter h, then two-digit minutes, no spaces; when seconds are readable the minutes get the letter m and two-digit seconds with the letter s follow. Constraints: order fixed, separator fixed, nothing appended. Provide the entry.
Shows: 9h33
